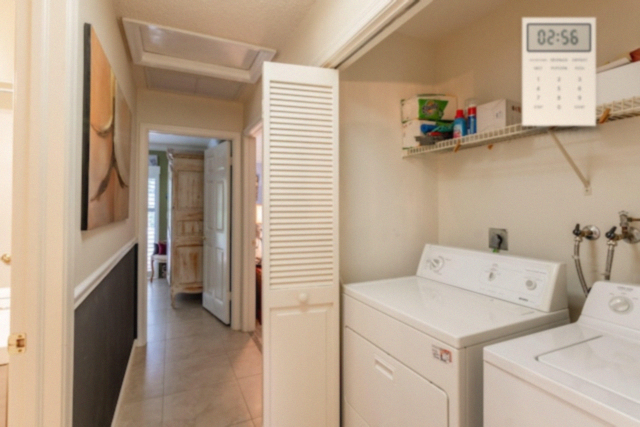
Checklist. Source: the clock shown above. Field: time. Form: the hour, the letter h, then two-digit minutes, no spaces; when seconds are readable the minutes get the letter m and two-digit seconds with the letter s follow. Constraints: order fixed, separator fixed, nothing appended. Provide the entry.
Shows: 2h56
